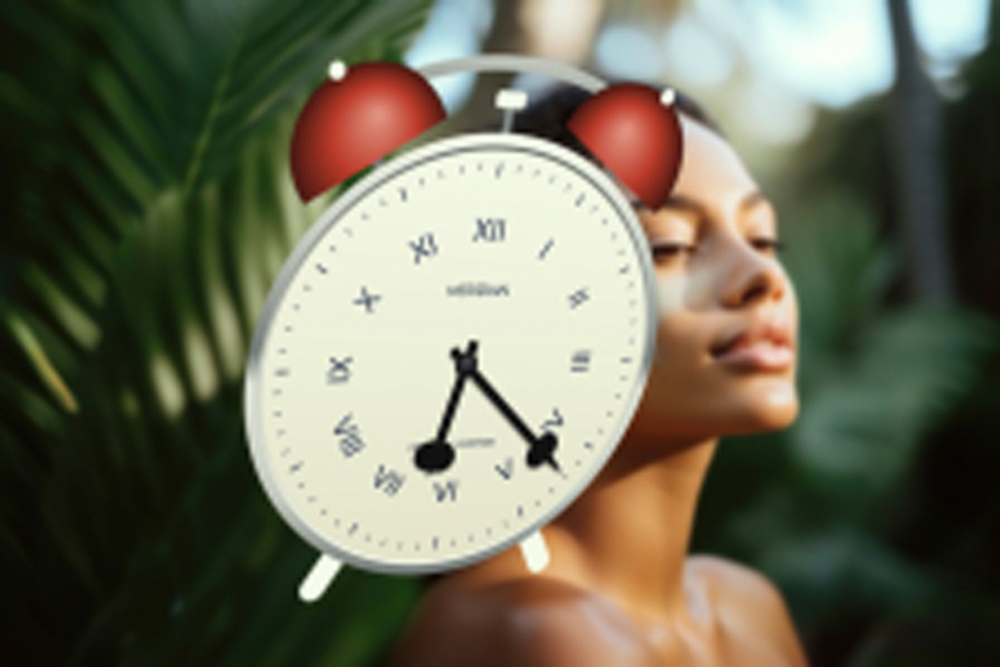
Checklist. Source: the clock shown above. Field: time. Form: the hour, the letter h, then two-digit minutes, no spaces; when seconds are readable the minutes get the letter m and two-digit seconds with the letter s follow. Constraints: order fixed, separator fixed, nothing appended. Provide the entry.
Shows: 6h22
